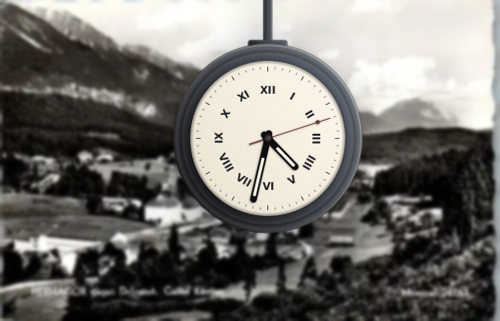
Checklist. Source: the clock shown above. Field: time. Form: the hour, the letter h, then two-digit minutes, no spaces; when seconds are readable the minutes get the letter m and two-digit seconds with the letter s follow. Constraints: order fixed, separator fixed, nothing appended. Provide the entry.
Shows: 4h32m12s
